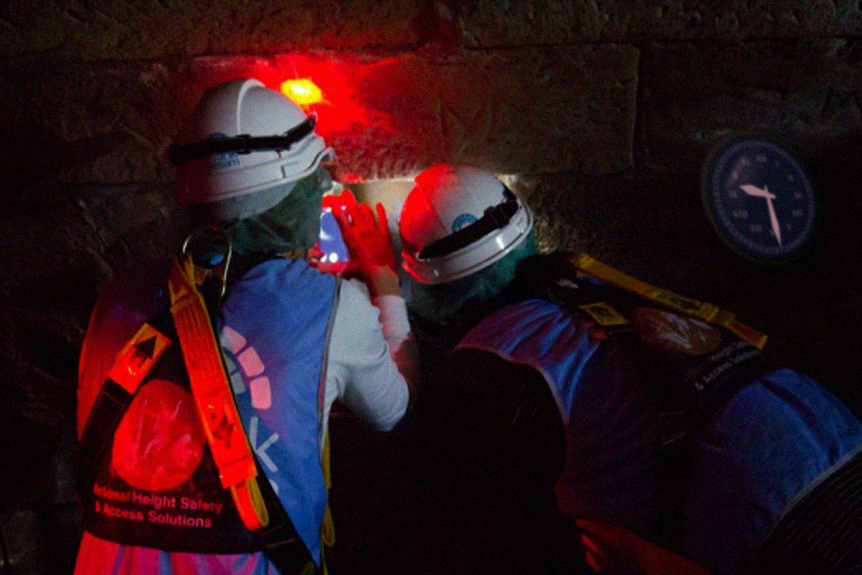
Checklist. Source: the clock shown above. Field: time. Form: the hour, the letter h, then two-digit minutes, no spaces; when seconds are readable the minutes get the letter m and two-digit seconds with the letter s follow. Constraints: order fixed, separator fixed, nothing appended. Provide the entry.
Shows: 9h29
